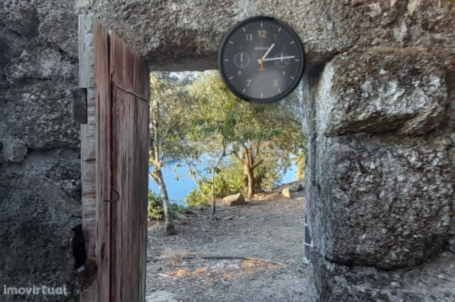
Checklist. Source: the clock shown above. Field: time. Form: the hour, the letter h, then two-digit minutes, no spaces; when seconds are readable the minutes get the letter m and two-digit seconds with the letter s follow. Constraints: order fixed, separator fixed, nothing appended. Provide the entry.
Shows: 1h14
